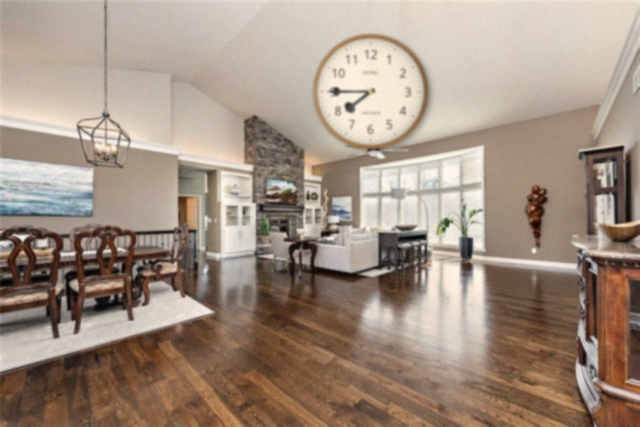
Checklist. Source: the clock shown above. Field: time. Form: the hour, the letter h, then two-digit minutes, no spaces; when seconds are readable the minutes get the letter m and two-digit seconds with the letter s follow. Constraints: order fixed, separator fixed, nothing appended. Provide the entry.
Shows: 7h45
